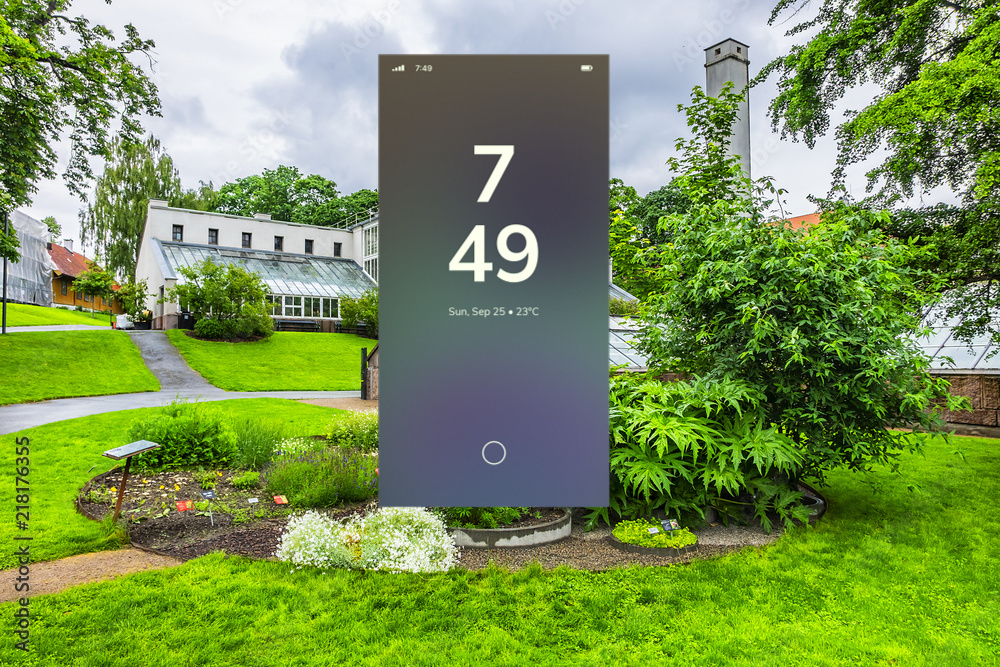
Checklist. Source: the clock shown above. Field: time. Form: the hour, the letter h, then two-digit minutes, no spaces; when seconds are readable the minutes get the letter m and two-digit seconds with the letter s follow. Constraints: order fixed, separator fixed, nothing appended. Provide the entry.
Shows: 7h49
